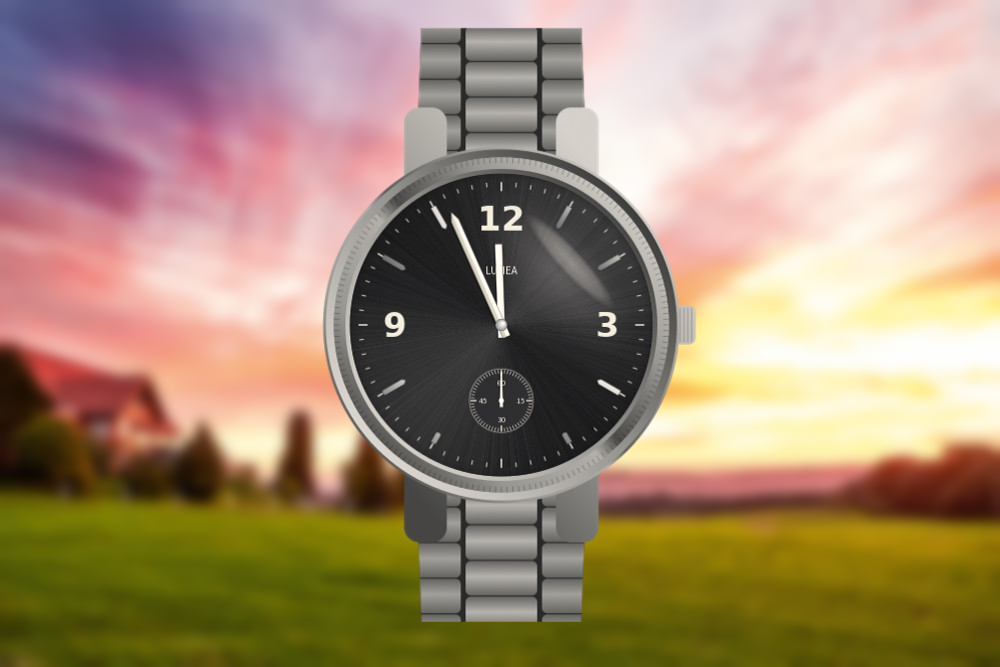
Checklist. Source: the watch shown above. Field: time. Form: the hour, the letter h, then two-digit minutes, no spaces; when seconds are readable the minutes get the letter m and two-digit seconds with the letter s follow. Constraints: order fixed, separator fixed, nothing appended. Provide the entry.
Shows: 11h56
